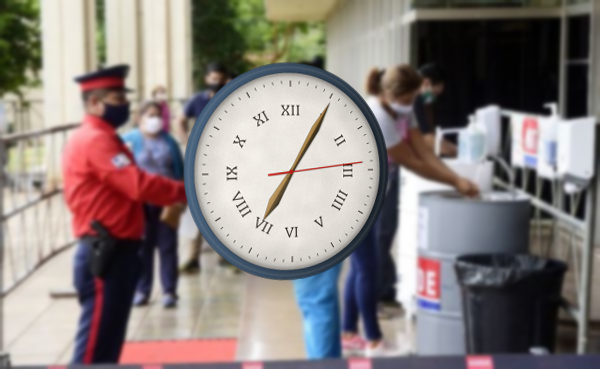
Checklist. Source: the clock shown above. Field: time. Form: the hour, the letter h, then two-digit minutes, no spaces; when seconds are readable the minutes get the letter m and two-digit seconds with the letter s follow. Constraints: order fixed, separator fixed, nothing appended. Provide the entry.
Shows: 7h05m14s
